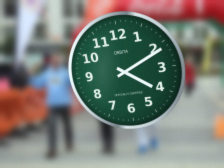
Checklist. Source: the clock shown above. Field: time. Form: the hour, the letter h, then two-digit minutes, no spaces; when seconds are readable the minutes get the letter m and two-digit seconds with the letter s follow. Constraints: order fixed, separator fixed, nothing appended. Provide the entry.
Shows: 4h11
